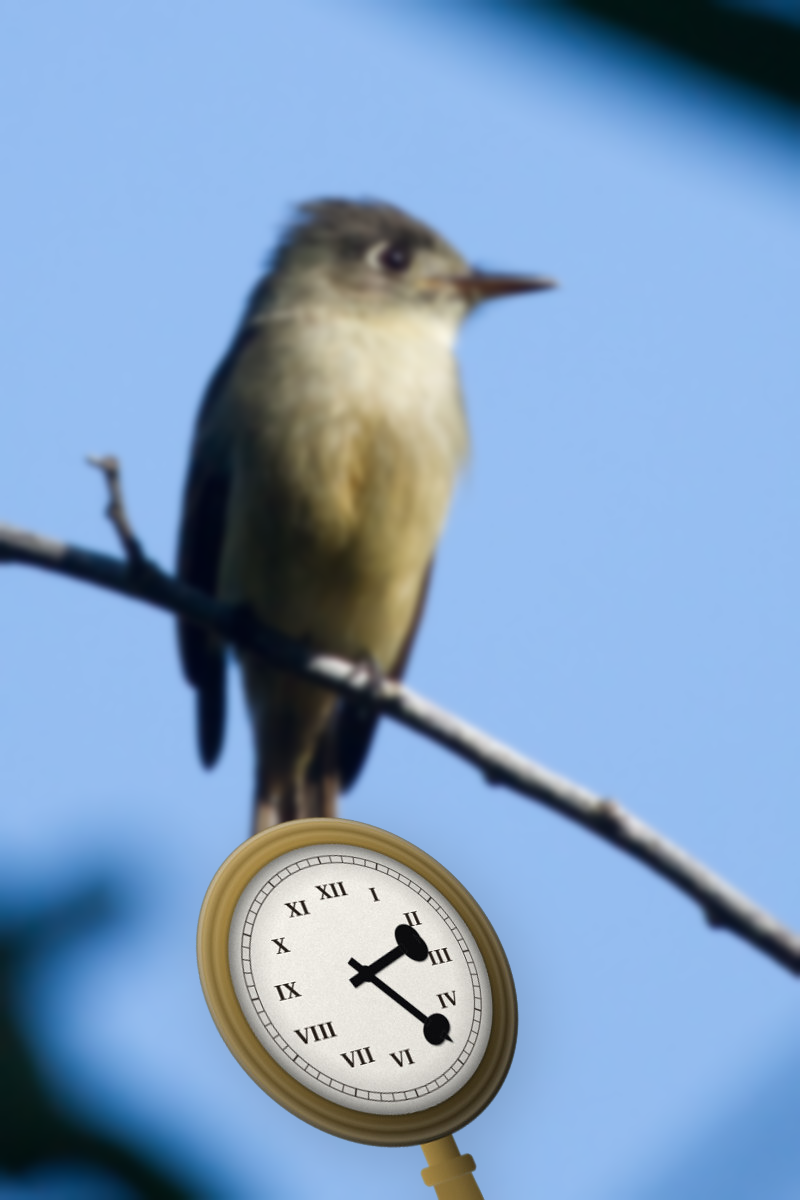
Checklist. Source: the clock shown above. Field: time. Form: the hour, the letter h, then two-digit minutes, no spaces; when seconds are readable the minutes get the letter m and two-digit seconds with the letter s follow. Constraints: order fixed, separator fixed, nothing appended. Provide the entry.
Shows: 2h24
